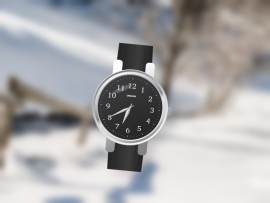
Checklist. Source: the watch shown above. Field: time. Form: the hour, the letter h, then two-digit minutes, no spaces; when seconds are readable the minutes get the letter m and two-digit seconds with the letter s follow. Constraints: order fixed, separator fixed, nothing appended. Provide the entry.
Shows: 6h40
